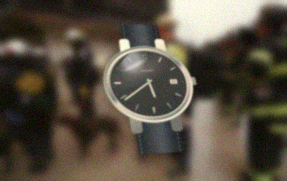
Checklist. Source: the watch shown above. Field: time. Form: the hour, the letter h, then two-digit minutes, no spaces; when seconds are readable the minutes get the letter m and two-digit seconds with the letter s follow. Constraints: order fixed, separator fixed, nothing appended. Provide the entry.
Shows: 5h39
